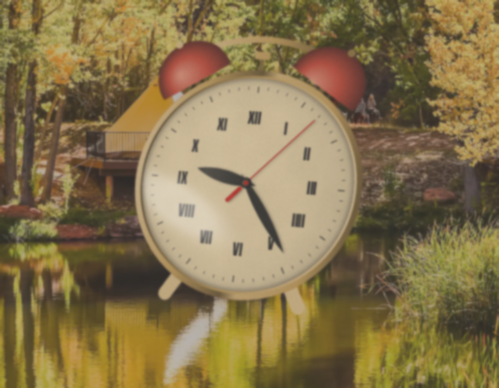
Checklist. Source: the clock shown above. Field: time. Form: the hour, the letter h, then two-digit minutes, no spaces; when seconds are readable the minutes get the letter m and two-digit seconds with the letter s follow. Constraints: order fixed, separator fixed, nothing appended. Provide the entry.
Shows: 9h24m07s
